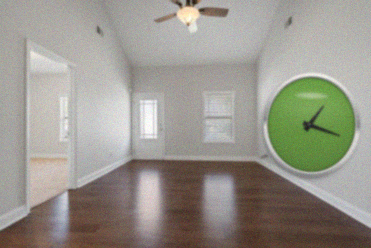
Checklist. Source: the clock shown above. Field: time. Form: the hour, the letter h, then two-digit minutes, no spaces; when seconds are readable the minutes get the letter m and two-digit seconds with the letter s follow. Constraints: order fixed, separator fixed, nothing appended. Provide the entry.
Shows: 1h18
